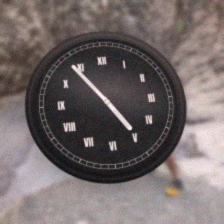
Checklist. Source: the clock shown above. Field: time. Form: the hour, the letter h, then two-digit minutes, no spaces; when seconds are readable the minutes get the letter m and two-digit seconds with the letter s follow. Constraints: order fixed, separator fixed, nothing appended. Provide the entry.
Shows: 4h54
